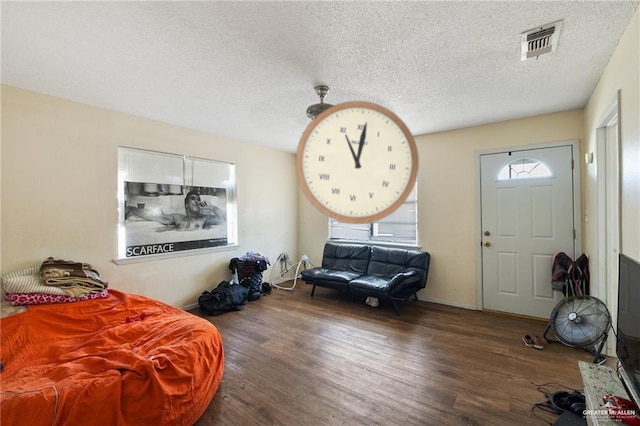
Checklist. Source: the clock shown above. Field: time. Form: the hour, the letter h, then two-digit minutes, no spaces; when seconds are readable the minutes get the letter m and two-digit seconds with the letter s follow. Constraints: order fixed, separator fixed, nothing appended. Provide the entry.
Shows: 11h01
